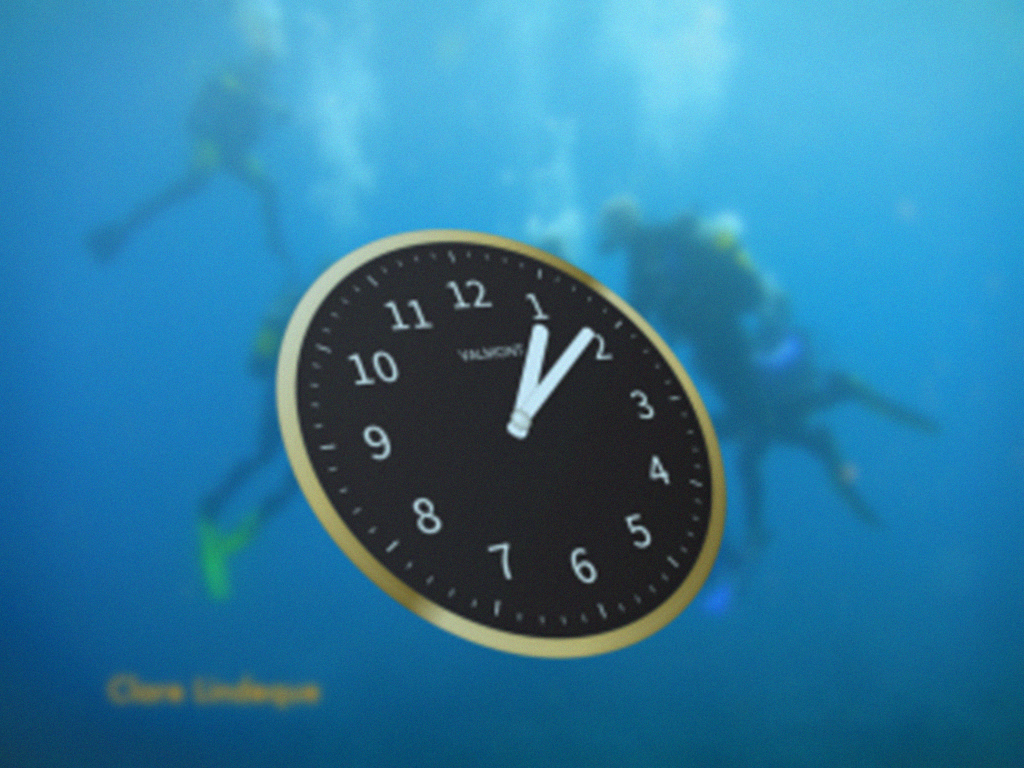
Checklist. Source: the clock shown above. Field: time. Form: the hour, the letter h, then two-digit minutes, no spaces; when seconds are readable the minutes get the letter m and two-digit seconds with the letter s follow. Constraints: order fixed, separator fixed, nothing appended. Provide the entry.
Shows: 1h09
